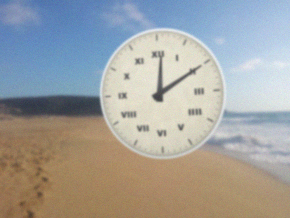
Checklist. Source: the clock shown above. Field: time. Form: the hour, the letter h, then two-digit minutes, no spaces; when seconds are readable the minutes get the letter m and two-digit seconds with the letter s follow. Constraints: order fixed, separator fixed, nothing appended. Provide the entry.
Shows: 12h10
